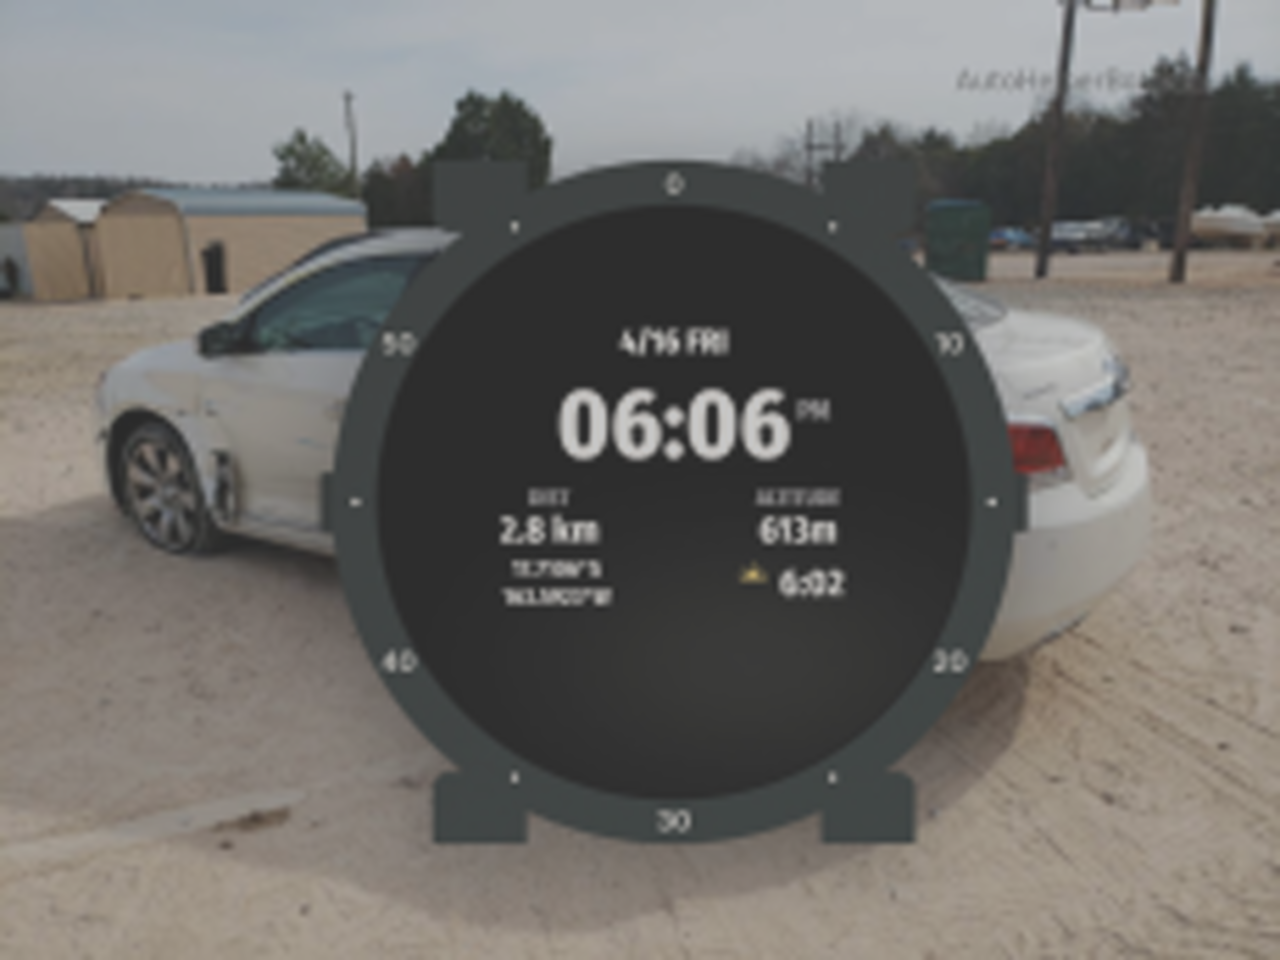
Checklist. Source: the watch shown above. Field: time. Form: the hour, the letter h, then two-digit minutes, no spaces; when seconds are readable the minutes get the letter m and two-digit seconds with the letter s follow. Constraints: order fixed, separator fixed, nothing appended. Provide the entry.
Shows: 6h06
